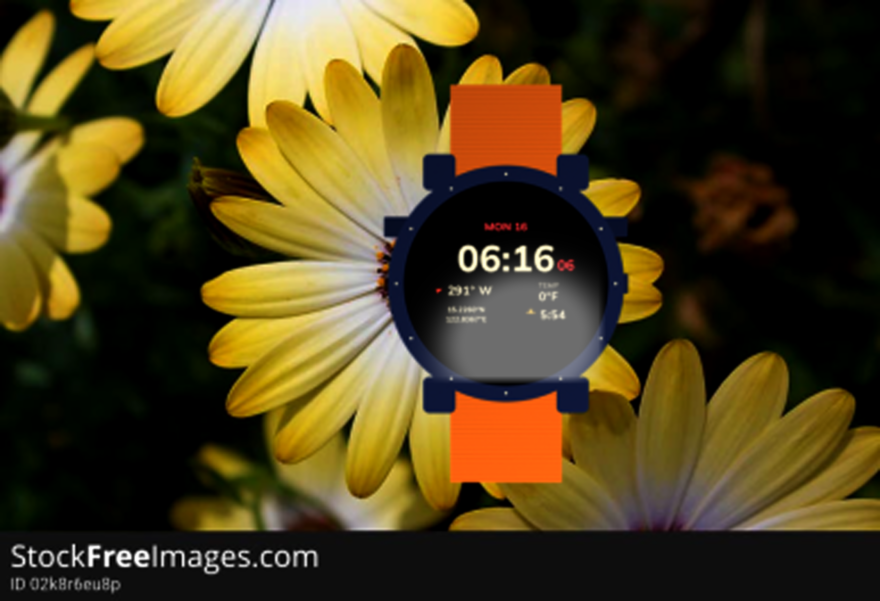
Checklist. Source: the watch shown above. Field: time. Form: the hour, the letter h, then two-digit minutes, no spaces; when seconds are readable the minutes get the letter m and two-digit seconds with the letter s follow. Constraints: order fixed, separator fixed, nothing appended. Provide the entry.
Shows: 6h16
